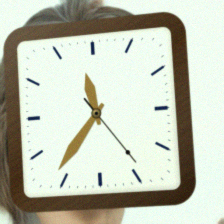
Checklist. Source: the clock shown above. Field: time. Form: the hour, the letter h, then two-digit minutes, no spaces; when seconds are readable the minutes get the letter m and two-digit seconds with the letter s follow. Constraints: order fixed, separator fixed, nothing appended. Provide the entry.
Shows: 11h36m24s
